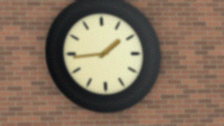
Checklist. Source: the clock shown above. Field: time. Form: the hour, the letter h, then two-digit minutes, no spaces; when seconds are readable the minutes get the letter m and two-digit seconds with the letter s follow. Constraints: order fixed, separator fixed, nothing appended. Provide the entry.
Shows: 1h44
